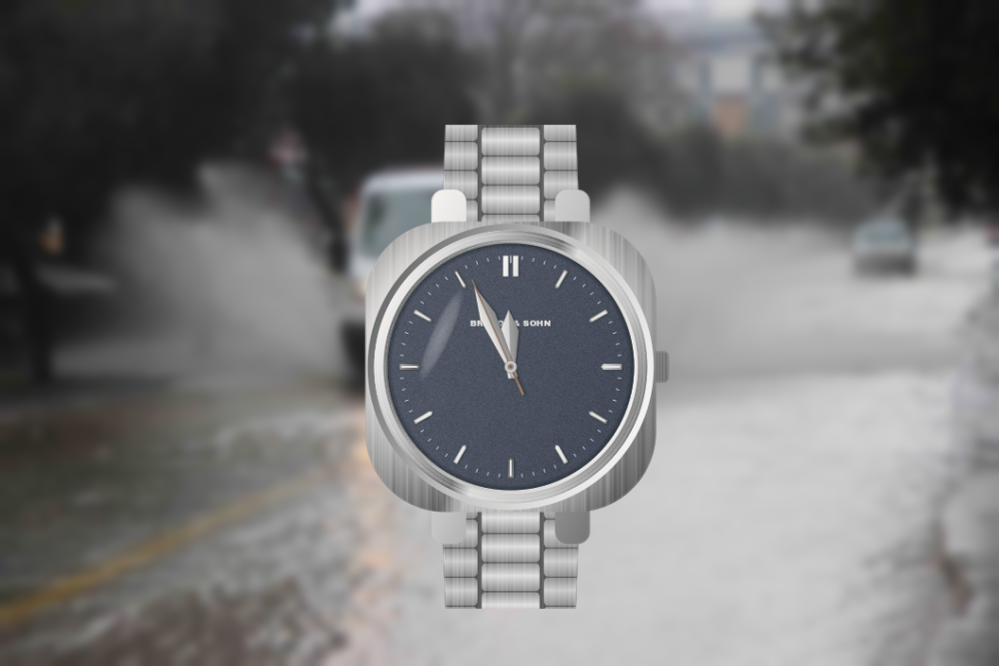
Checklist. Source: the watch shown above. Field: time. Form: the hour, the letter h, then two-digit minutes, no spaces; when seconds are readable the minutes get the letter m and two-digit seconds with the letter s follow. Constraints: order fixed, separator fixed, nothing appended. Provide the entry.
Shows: 11h55m56s
